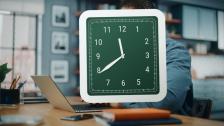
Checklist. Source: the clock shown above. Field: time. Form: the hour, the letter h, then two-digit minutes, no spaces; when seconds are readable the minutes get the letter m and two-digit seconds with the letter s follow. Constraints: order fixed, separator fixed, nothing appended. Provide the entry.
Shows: 11h39
